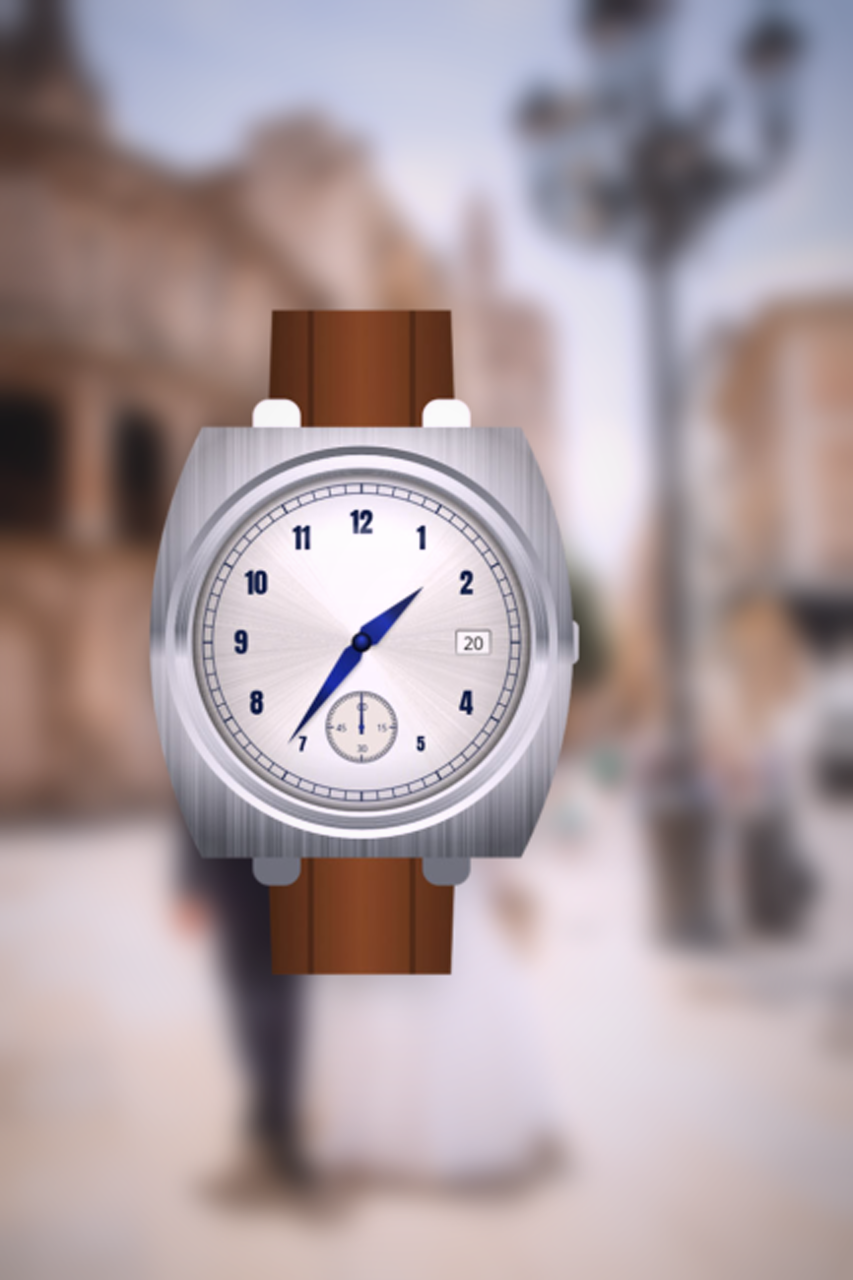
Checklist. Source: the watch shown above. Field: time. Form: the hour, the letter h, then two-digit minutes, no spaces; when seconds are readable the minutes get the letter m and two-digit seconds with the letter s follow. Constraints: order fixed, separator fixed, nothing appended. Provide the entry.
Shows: 1h36
